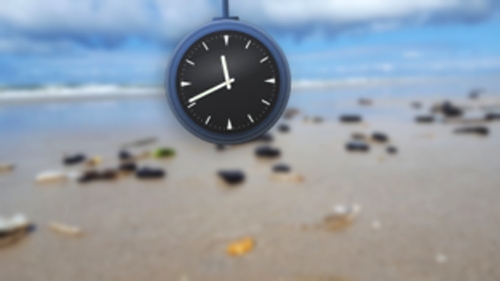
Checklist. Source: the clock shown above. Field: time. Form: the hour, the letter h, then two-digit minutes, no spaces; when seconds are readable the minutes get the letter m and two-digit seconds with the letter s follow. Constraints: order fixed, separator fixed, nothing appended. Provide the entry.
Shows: 11h41
